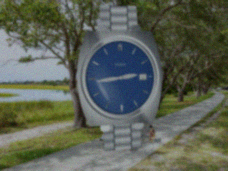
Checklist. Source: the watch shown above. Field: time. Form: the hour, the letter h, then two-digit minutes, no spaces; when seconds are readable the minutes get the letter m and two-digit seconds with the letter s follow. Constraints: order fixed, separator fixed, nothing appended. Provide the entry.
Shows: 2h44
